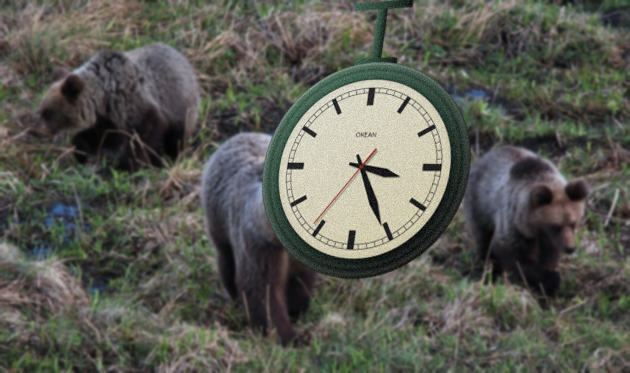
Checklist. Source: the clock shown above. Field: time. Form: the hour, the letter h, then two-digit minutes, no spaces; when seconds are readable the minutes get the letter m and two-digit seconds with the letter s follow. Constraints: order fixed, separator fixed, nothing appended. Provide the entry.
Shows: 3h25m36s
